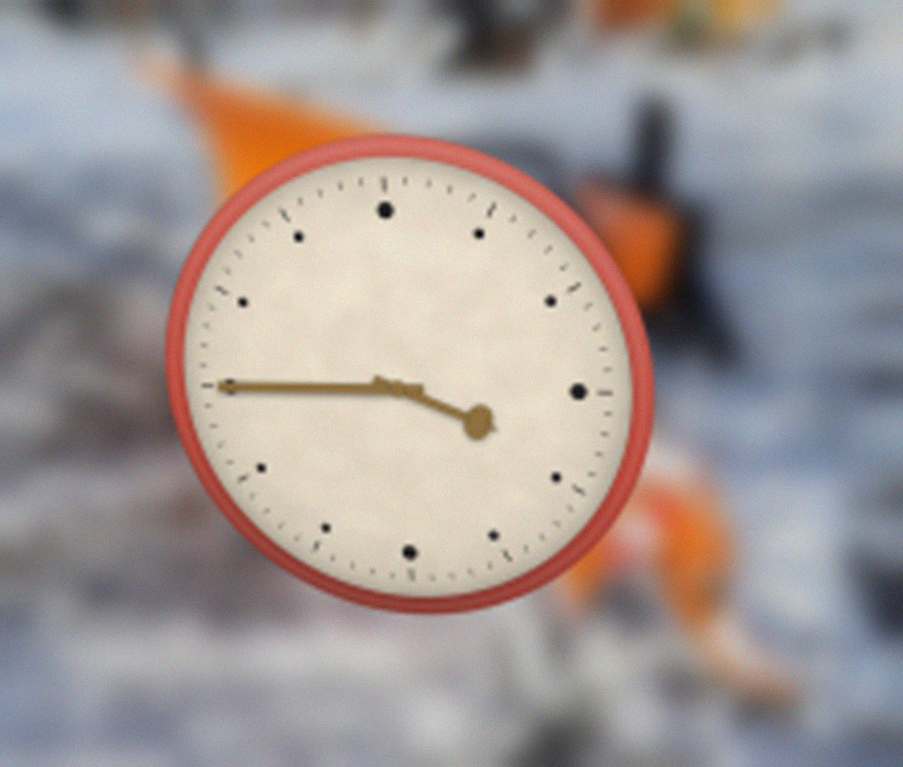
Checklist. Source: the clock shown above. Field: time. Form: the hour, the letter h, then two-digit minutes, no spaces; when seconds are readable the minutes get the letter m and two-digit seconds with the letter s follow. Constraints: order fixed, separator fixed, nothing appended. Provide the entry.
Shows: 3h45
